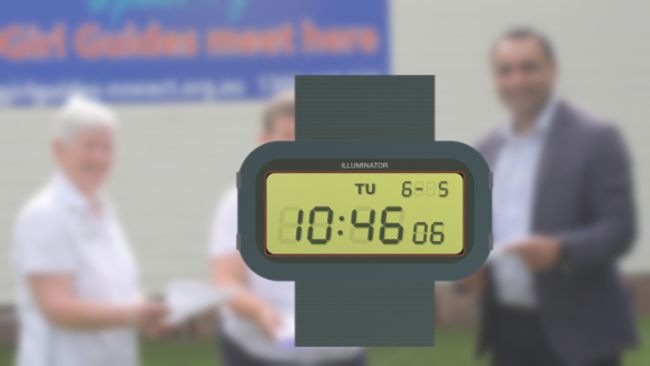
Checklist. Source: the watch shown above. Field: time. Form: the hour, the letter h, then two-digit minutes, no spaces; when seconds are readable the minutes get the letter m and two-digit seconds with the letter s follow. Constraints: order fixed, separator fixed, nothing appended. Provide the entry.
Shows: 10h46m06s
